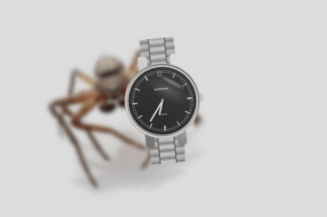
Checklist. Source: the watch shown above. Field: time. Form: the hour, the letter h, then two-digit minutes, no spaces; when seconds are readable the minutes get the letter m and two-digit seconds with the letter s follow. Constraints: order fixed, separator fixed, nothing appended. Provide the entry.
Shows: 6h36
